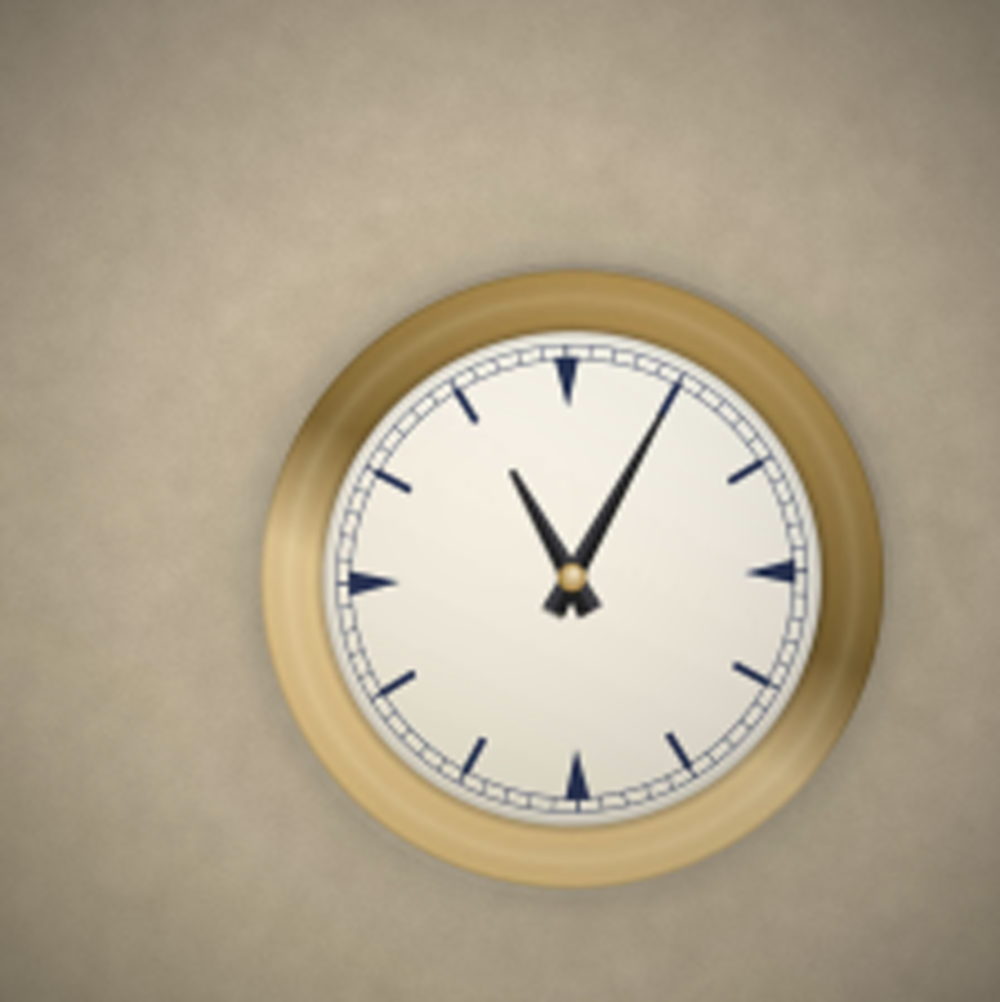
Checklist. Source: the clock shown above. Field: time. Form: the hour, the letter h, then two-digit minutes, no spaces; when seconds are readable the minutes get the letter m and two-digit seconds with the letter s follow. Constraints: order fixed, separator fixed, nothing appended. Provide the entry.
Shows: 11h05
